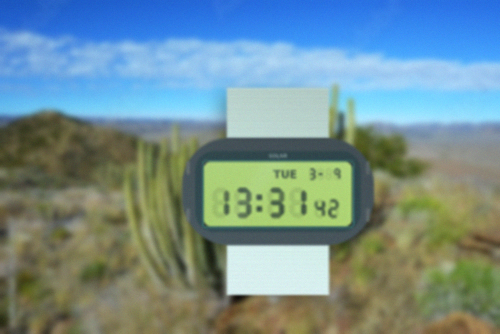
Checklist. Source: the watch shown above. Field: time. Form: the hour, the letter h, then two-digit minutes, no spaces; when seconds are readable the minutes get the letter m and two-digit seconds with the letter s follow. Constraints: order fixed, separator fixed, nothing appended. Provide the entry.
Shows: 13h31m42s
